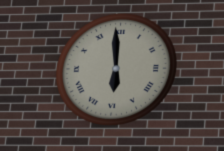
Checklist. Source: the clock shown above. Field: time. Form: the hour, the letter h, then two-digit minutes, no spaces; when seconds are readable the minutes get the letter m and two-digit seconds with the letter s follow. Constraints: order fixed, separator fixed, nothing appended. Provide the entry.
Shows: 5h59
